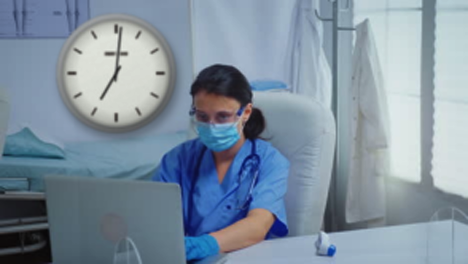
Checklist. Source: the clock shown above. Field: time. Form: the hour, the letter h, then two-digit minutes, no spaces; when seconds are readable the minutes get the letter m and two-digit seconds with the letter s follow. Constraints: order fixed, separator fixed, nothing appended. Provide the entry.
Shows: 7h01
